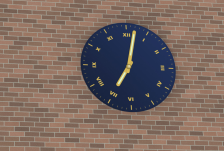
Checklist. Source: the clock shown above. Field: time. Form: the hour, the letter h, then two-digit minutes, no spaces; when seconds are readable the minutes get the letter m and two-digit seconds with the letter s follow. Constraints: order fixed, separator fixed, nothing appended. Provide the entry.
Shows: 7h02
